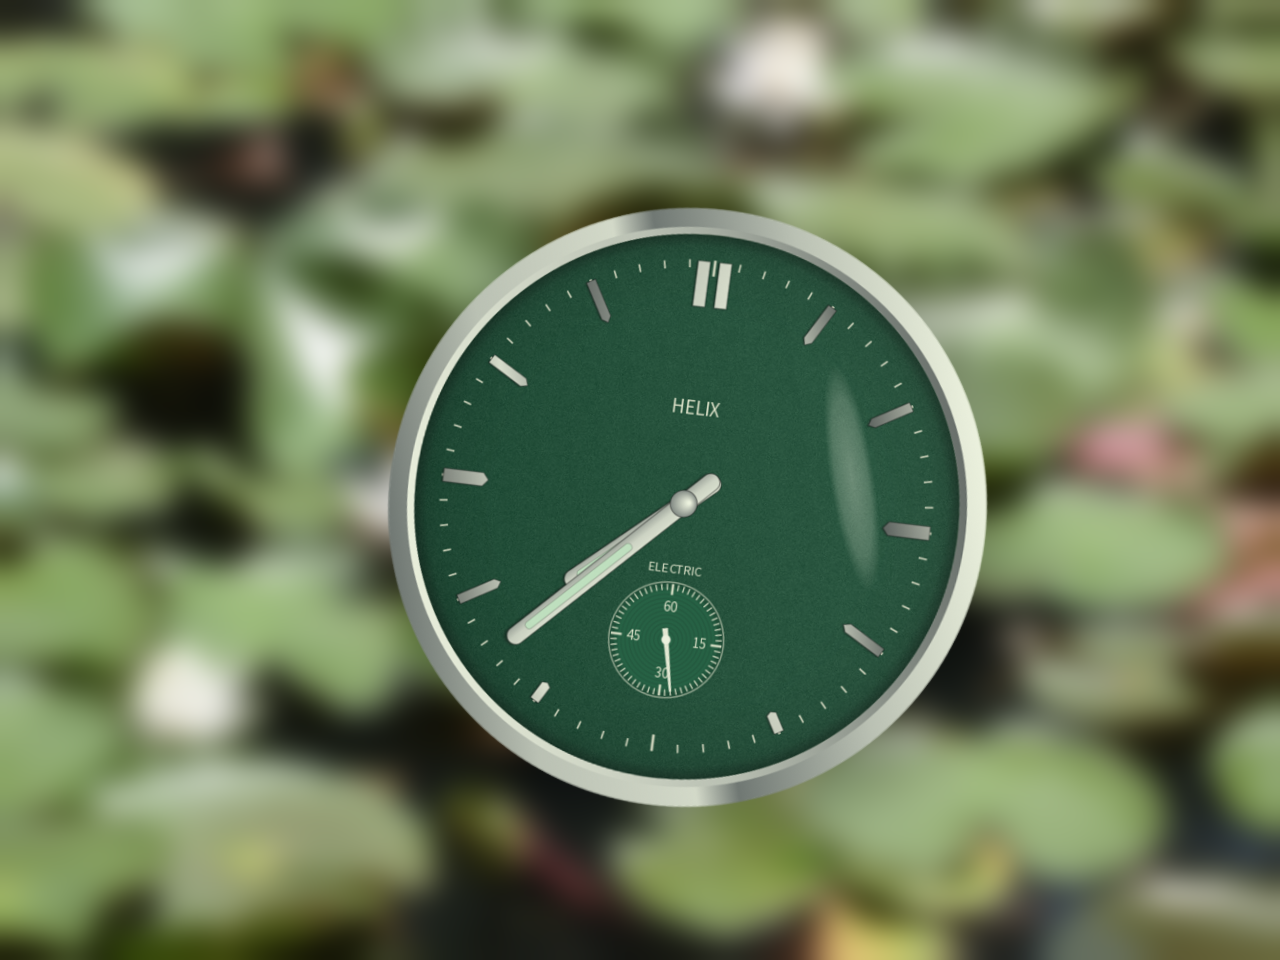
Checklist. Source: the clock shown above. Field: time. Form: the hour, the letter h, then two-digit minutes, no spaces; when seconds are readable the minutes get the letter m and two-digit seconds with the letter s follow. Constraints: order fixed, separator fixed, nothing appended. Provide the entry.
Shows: 7h37m28s
